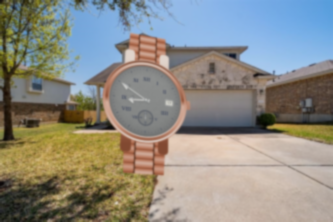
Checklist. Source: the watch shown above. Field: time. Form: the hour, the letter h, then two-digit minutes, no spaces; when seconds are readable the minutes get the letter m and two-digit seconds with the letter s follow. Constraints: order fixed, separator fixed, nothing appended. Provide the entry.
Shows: 8h50
